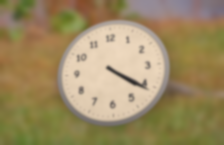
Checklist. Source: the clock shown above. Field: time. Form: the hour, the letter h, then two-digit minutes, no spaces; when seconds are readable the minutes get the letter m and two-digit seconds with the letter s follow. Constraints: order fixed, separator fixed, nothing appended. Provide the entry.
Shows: 4h21
